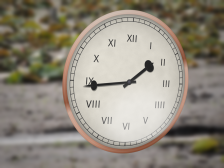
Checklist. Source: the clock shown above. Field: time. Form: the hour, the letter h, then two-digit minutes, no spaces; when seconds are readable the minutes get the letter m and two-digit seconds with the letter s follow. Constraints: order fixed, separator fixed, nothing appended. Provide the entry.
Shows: 1h44
